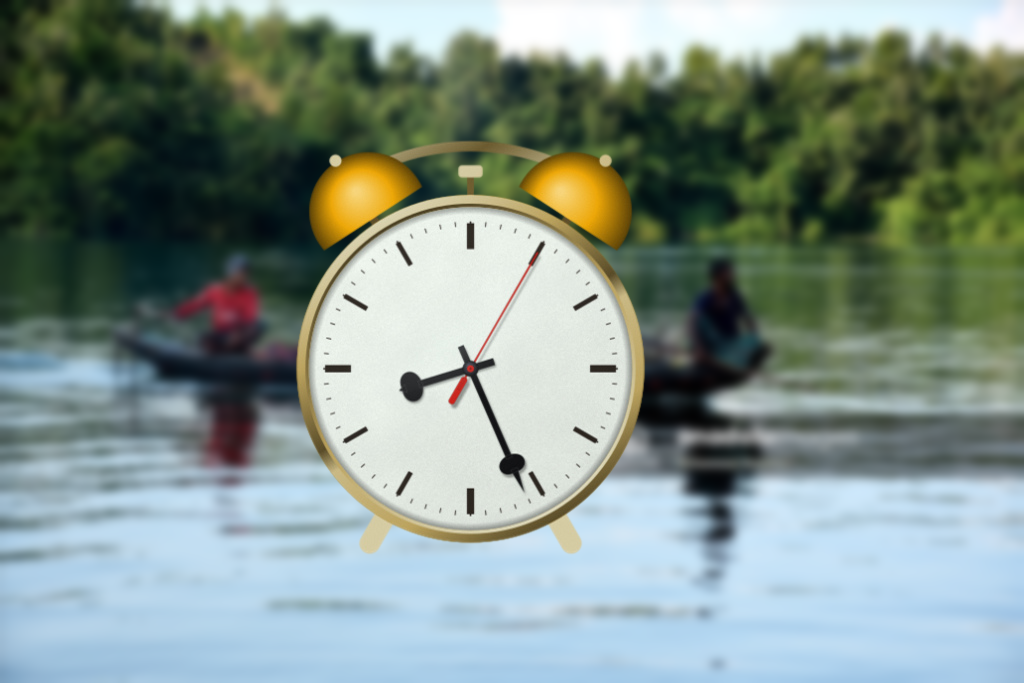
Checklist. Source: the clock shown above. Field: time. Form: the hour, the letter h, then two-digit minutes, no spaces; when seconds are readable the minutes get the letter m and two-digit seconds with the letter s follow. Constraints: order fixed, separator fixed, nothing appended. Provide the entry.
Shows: 8h26m05s
